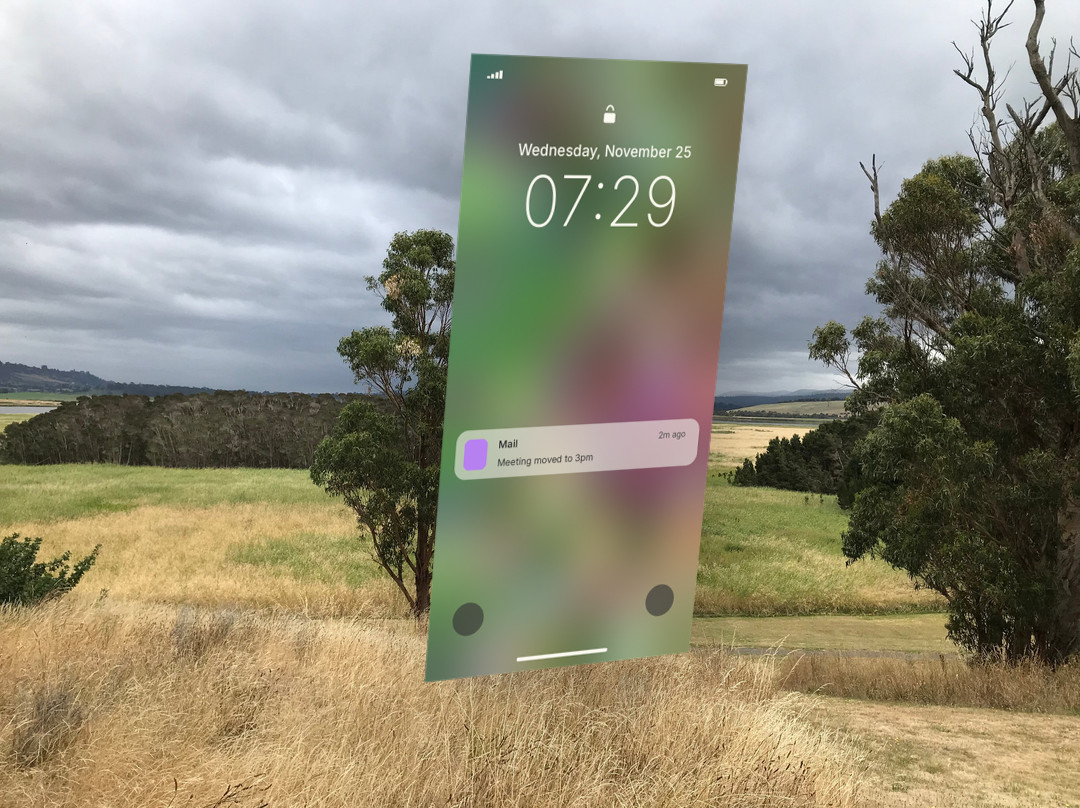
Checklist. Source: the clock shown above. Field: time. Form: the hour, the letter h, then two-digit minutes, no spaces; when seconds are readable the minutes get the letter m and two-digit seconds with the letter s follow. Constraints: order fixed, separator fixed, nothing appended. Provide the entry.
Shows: 7h29
